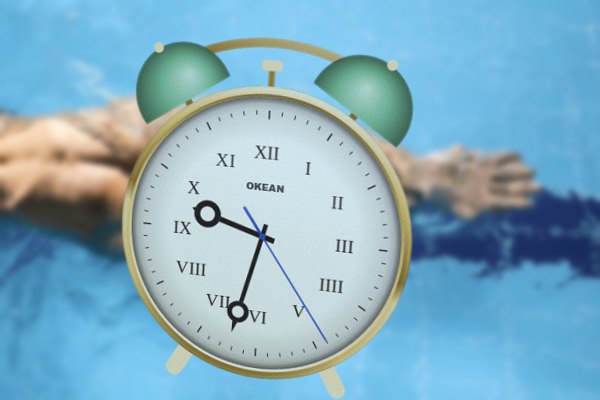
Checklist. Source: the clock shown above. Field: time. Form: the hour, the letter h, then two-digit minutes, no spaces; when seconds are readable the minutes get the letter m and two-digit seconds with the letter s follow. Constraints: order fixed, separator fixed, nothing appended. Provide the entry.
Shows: 9h32m24s
